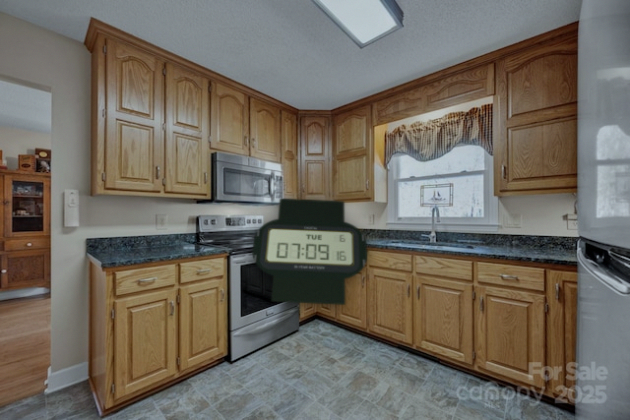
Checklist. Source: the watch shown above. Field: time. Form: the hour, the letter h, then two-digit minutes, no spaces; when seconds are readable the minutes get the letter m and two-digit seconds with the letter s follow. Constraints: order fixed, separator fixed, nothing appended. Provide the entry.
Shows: 7h09m16s
